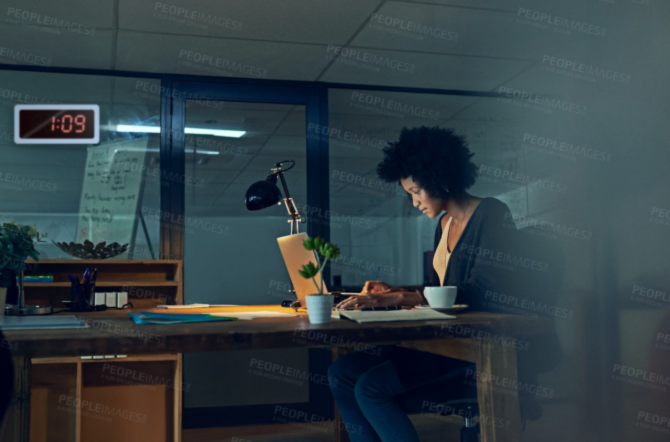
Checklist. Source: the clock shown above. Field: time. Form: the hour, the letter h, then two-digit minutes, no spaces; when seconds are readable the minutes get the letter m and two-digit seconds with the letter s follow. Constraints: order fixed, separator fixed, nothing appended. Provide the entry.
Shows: 1h09
